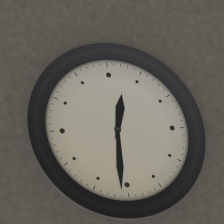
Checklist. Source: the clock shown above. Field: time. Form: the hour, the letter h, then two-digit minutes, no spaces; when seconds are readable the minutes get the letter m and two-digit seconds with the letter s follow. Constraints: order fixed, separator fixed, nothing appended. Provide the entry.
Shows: 12h31
